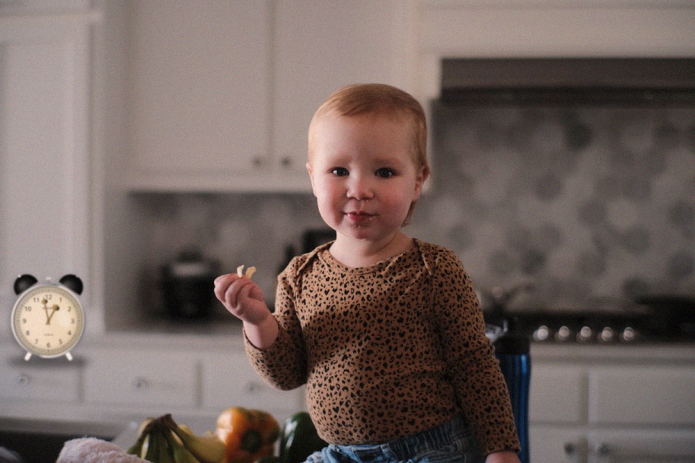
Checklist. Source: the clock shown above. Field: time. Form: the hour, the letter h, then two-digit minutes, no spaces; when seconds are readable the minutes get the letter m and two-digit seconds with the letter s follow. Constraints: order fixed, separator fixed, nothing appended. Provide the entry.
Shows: 12h58
